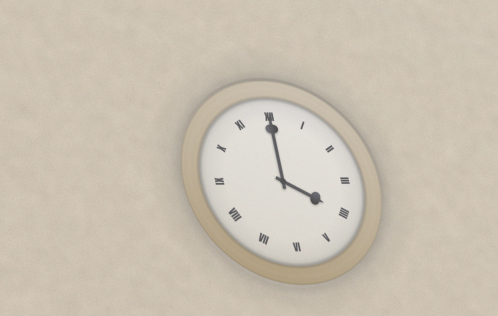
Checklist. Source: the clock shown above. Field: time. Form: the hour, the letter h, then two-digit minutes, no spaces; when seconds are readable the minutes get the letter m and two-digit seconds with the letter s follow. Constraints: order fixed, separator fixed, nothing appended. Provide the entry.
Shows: 4h00
